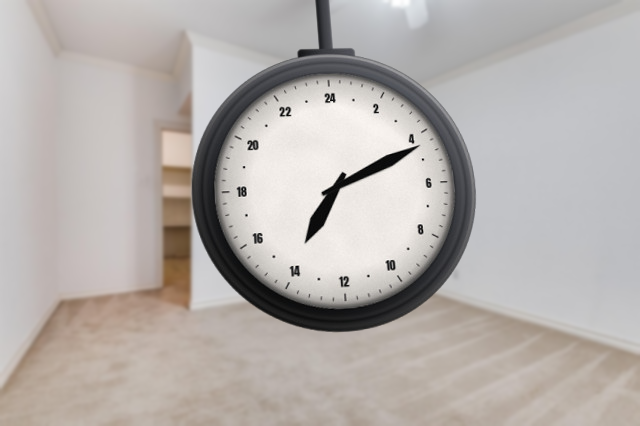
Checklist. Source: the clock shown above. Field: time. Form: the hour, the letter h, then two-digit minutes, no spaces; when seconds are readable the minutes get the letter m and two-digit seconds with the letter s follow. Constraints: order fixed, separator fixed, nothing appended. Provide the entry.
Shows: 14h11
